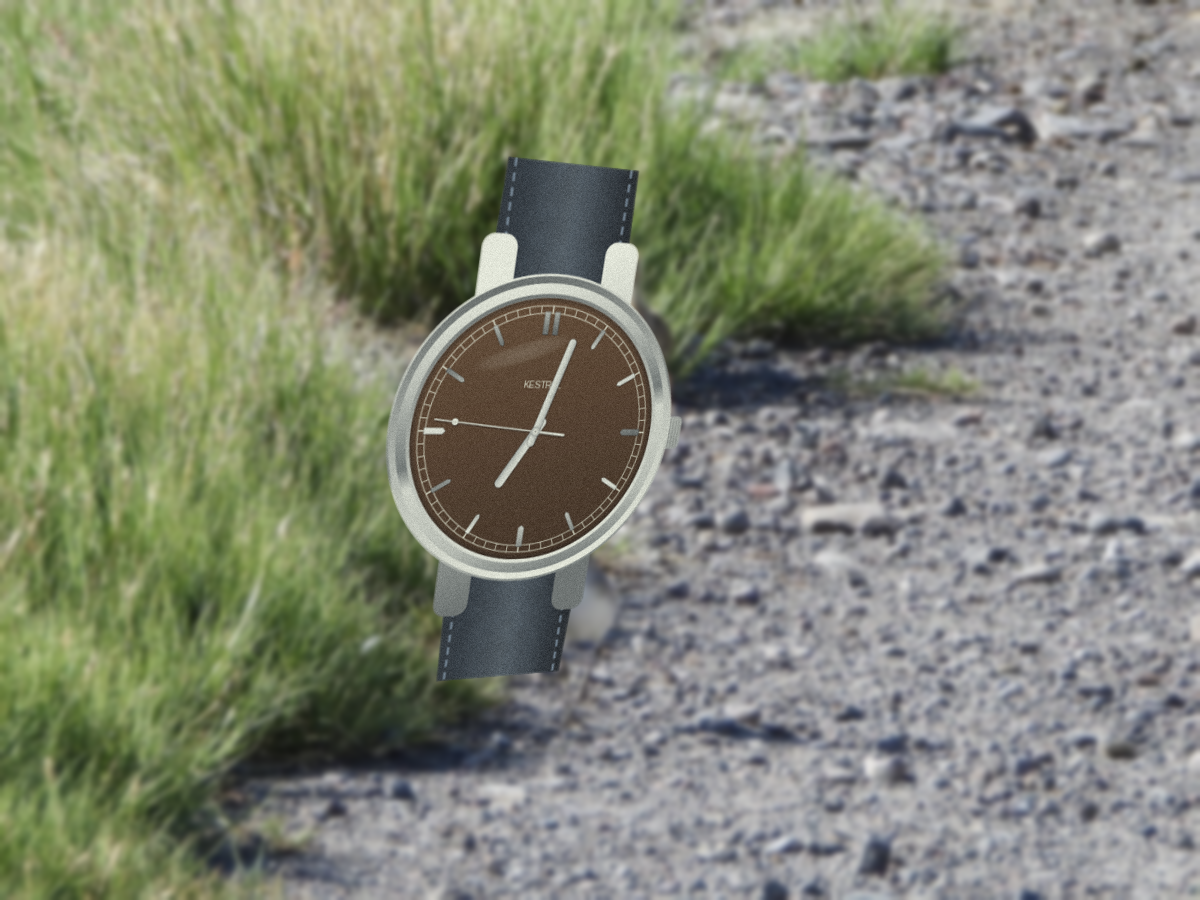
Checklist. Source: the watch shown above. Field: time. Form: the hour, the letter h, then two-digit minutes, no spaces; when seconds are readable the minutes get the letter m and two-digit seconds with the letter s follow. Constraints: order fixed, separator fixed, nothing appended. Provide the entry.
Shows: 7h02m46s
